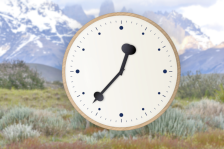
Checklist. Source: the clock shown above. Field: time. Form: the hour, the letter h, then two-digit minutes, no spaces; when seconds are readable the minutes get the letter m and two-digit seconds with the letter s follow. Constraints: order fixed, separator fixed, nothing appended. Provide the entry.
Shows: 12h37
